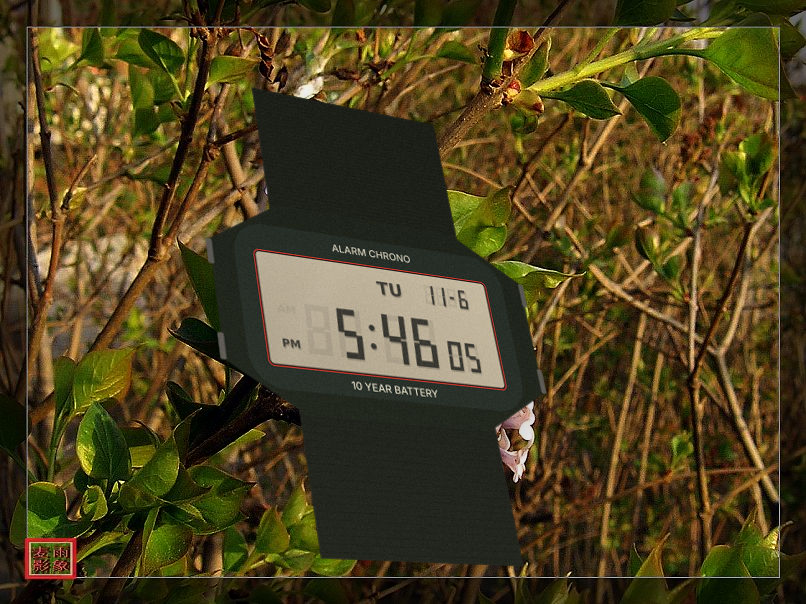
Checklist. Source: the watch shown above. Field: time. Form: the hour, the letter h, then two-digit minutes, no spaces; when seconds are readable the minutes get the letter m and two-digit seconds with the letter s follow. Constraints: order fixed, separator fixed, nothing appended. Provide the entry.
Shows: 5h46m05s
